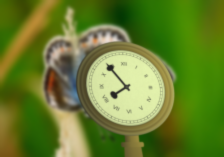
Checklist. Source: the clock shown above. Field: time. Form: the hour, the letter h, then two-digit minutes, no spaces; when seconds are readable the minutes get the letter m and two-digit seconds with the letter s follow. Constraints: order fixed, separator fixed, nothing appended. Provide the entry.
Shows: 7h54
